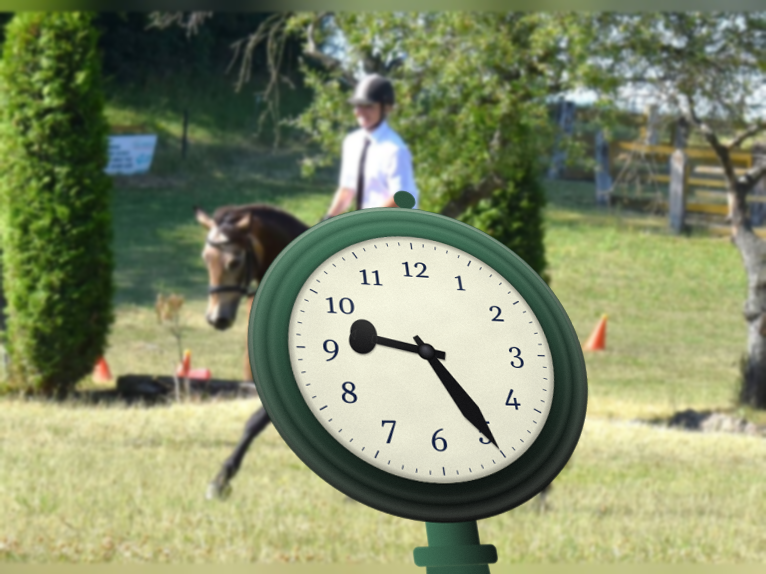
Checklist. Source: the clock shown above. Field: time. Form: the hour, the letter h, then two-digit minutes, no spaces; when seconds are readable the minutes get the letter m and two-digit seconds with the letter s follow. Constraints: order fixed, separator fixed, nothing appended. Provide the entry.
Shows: 9h25
